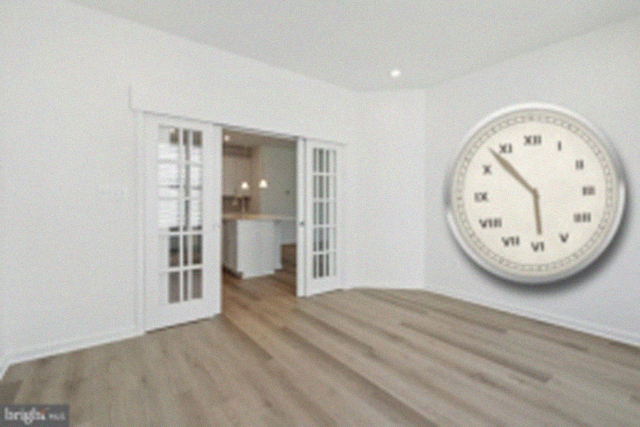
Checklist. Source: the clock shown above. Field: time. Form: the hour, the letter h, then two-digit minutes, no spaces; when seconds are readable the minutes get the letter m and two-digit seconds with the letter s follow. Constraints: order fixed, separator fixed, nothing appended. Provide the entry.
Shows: 5h53
